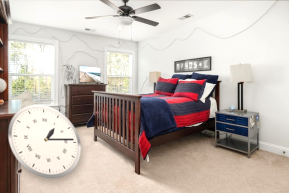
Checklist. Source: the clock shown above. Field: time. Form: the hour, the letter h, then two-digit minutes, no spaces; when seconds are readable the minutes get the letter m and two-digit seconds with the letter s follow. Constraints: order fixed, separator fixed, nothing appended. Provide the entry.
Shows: 1h14
